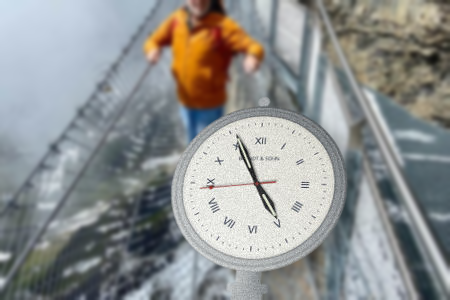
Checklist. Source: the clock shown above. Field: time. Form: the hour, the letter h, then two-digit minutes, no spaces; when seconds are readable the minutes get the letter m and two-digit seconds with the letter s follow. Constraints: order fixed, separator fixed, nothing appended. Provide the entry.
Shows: 4h55m44s
